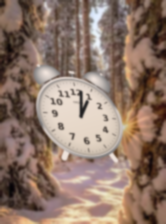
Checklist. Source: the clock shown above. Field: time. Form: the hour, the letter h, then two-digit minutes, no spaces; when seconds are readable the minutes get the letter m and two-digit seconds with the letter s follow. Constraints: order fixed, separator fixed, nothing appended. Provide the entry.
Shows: 1h02
